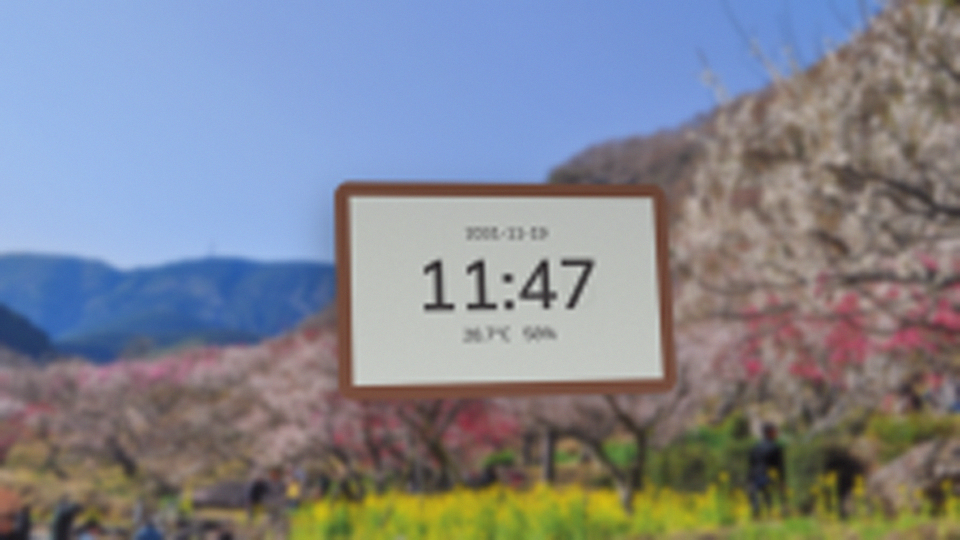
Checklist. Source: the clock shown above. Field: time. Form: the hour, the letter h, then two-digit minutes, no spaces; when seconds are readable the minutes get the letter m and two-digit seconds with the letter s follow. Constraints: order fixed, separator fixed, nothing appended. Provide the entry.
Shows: 11h47
